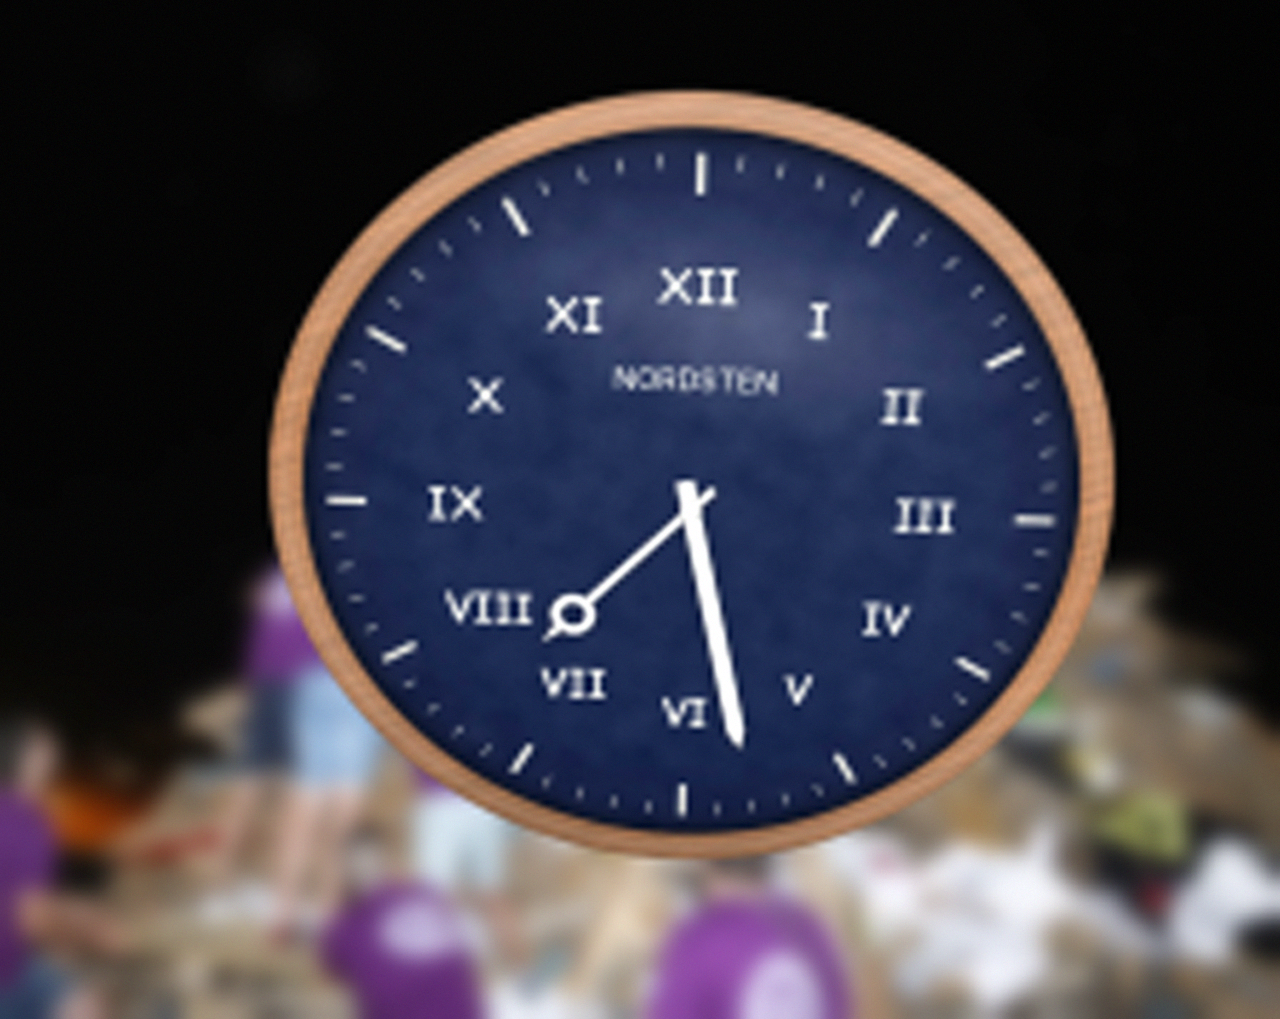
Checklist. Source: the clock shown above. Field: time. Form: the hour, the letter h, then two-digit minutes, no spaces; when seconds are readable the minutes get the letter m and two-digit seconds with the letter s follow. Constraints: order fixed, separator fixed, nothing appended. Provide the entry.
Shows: 7h28
